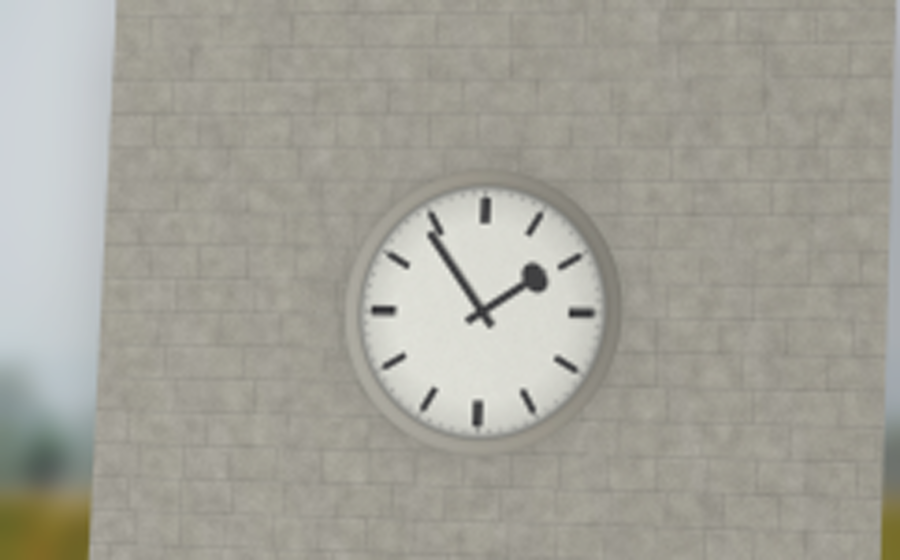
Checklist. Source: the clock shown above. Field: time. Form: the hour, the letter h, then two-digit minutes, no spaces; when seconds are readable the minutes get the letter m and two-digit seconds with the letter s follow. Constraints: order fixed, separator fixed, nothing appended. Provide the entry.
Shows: 1h54
